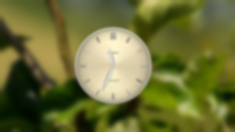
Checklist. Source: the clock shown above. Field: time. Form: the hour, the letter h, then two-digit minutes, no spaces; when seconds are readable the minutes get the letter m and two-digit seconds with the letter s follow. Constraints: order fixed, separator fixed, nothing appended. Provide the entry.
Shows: 11h34
